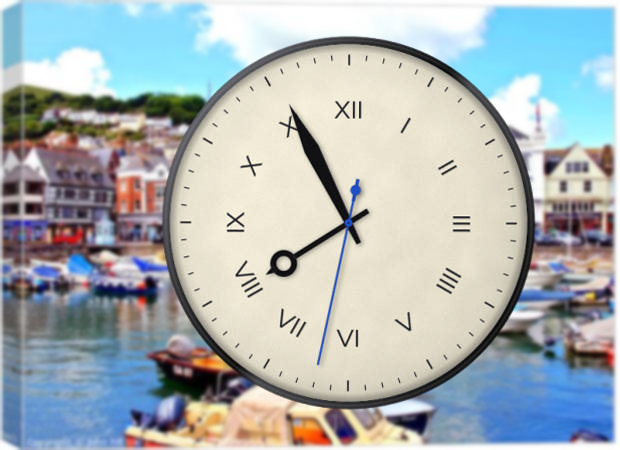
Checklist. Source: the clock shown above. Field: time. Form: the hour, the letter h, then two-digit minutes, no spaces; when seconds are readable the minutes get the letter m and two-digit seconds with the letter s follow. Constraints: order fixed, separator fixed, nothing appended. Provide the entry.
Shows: 7h55m32s
